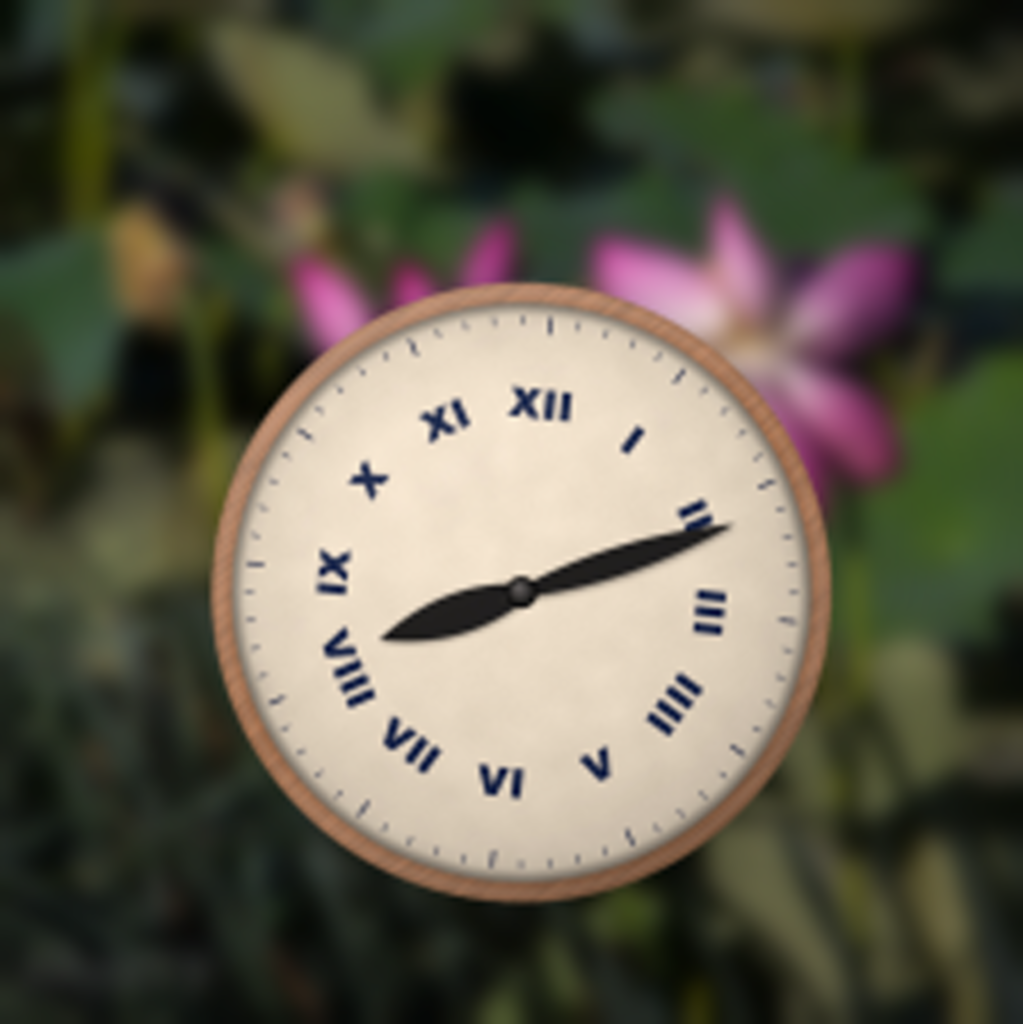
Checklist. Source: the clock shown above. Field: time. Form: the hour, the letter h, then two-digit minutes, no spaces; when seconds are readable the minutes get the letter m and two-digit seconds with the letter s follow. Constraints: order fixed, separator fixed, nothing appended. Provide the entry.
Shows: 8h11
